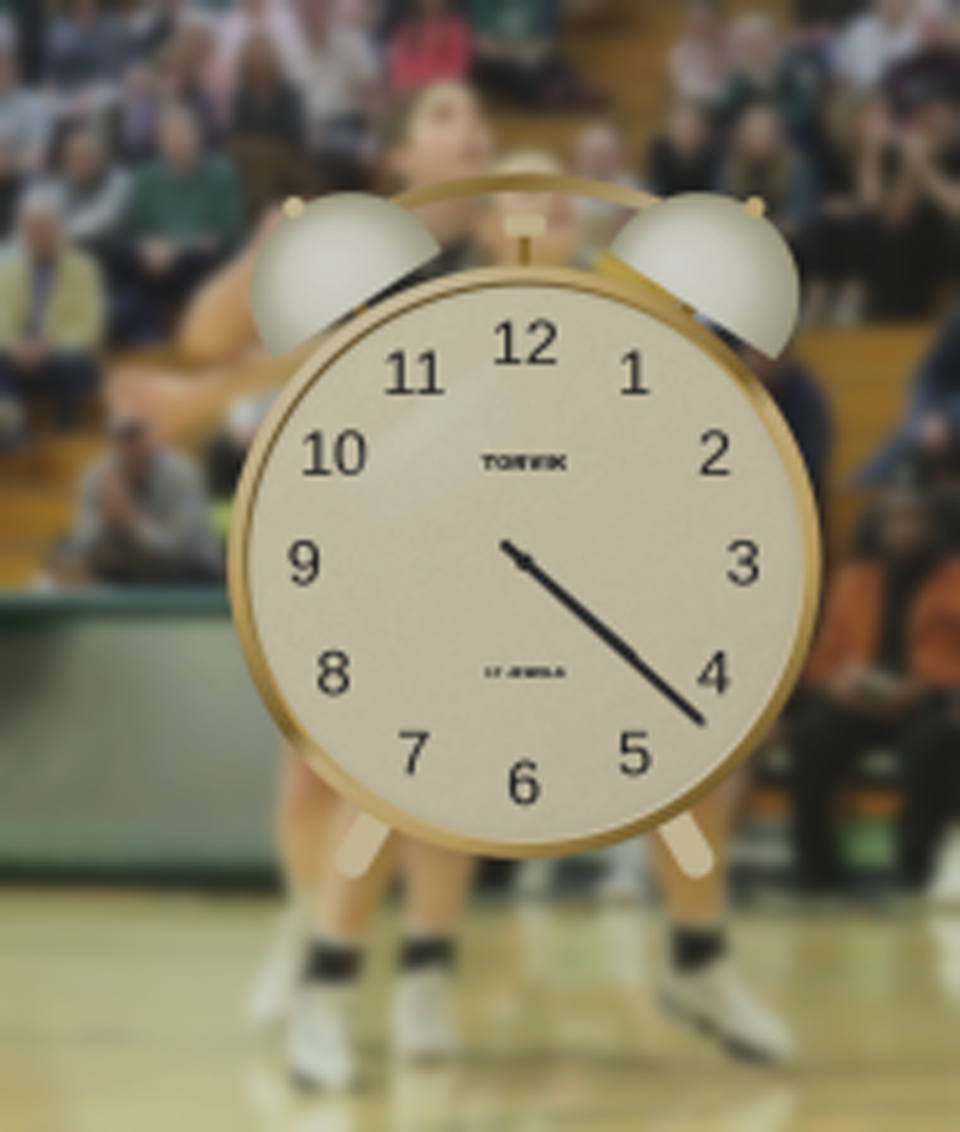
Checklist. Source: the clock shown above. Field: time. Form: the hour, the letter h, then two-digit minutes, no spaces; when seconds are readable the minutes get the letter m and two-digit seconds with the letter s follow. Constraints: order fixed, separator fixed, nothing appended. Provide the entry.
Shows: 4h22
